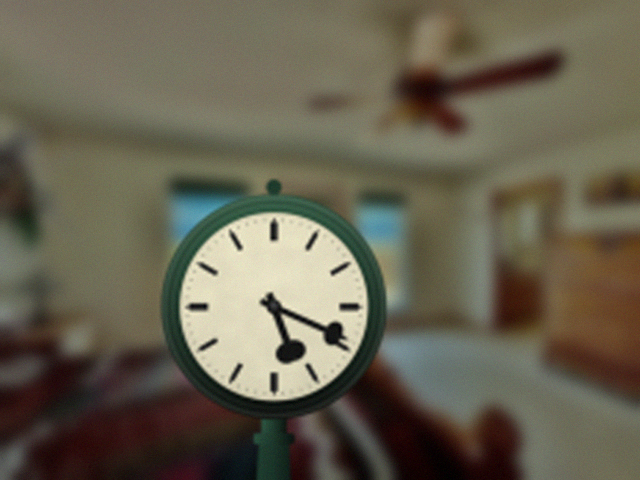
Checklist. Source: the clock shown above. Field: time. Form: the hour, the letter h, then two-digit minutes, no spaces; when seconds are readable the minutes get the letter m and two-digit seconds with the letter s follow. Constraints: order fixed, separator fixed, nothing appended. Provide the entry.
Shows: 5h19
